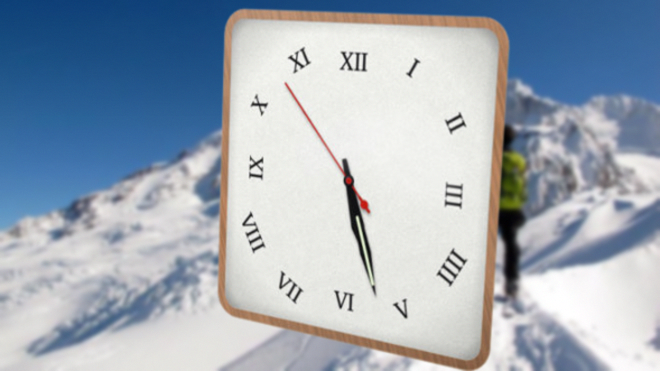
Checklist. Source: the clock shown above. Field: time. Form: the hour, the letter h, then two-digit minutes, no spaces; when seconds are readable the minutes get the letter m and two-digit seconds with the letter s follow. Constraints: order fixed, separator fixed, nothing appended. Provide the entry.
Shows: 5h26m53s
